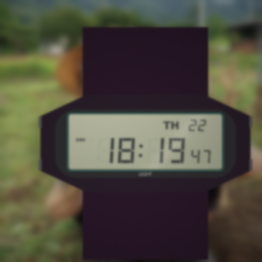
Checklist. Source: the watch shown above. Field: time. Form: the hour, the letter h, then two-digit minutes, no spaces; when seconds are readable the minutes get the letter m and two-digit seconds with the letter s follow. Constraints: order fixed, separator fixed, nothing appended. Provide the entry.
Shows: 18h19m47s
